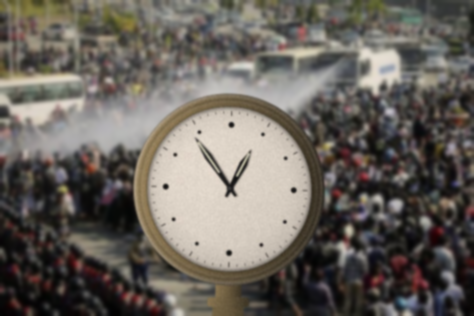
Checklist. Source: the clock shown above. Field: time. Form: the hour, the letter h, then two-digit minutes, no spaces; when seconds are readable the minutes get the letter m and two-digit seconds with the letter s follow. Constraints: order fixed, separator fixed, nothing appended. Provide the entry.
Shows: 12h54
